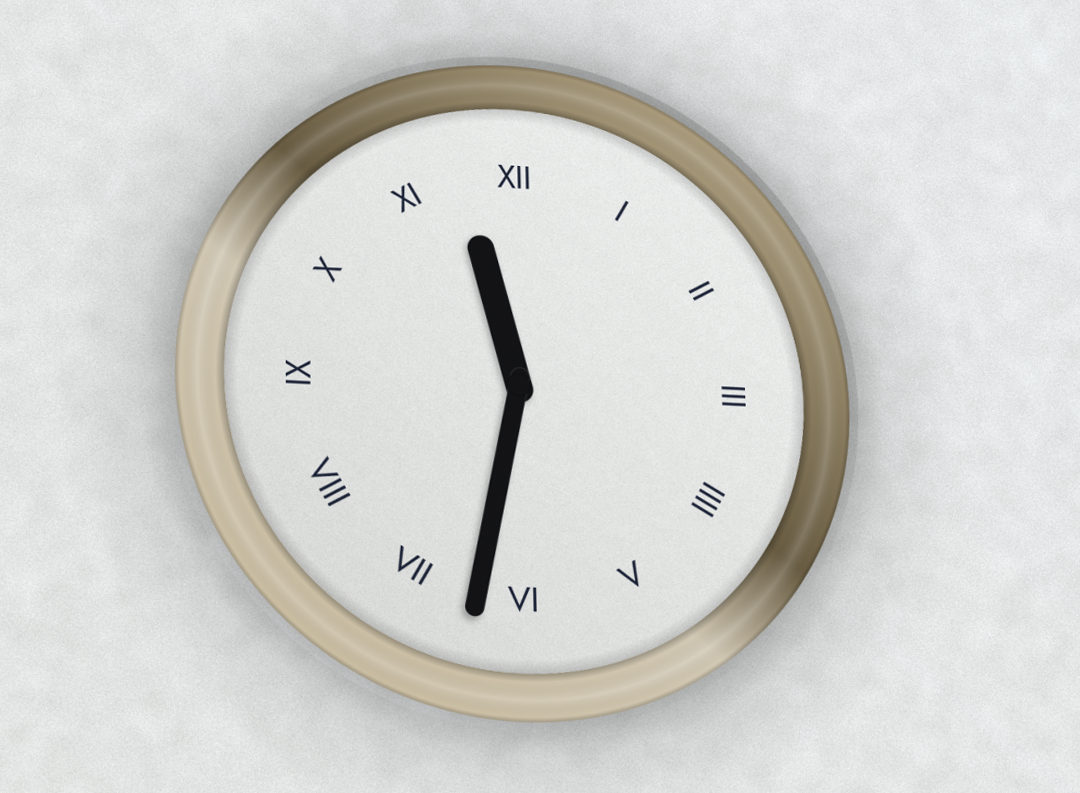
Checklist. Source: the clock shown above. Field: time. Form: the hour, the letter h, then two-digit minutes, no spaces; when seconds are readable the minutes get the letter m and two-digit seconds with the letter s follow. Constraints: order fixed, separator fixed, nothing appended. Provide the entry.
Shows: 11h32
